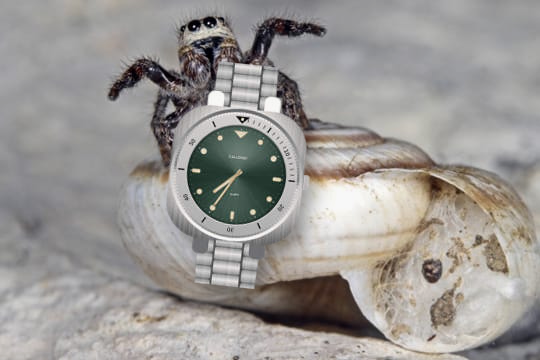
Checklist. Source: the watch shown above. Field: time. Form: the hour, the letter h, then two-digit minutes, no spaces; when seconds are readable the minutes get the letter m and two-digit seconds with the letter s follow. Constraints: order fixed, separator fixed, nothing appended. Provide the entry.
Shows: 7h35
